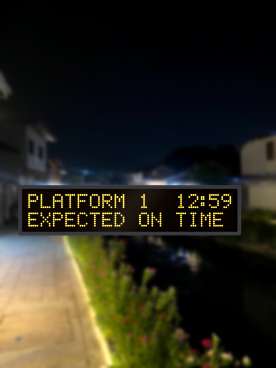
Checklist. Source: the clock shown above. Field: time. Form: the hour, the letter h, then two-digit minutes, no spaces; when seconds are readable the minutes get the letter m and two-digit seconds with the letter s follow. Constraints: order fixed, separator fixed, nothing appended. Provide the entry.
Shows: 12h59
